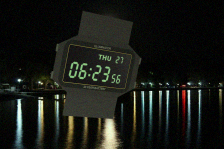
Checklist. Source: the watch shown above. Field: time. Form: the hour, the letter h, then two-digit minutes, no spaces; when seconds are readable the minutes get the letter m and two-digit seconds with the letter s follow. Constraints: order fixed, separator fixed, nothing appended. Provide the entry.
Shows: 6h23m56s
